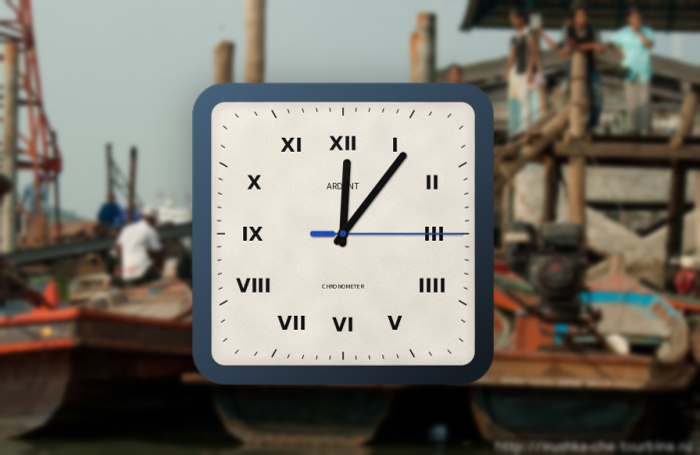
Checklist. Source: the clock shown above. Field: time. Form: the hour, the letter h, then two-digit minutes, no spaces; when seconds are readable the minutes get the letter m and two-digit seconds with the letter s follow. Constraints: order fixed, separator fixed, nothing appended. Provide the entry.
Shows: 12h06m15s
